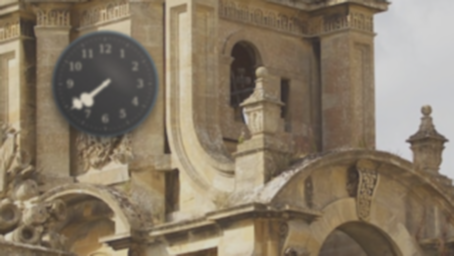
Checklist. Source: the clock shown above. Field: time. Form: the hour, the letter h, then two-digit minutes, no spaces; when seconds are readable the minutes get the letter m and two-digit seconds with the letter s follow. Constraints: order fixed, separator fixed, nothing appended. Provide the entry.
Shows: 7h39
